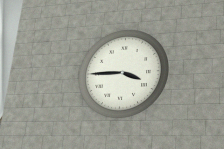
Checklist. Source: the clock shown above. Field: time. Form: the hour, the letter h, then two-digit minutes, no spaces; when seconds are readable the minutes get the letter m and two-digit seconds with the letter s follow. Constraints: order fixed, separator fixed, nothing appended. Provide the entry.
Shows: 3h45
